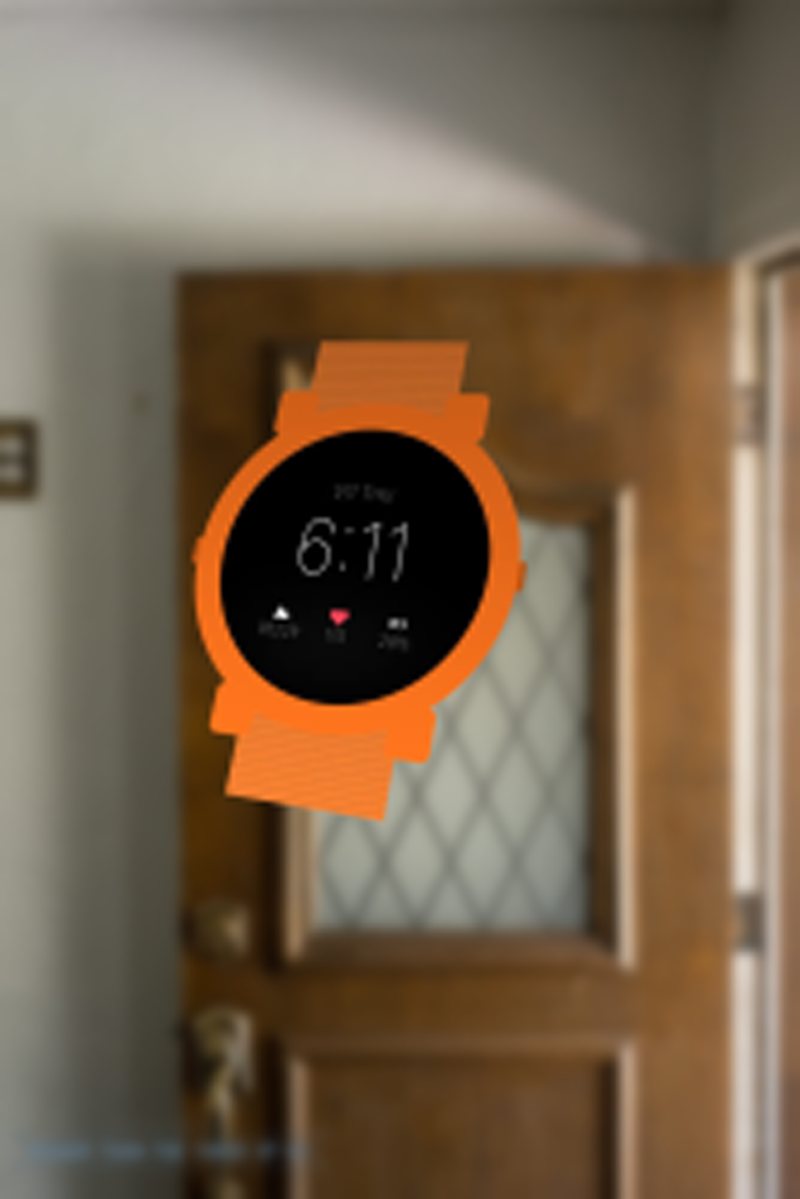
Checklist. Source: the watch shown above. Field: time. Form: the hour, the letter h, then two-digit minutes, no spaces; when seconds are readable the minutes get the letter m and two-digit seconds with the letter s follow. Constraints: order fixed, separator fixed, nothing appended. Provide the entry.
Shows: 6h11
